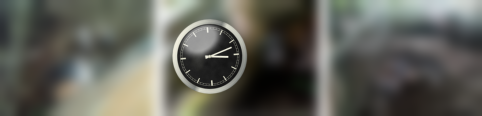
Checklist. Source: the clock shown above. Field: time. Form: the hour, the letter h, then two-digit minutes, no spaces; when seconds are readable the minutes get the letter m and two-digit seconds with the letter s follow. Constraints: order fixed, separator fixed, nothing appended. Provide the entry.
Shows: 3h12
